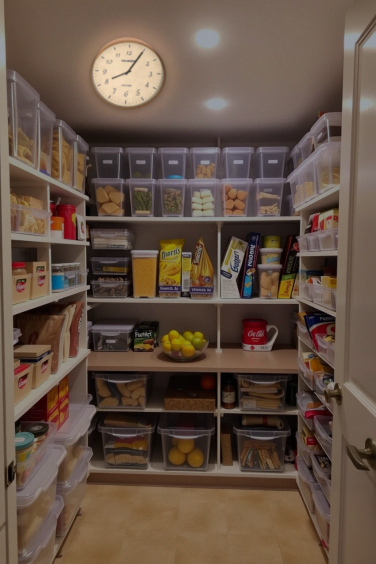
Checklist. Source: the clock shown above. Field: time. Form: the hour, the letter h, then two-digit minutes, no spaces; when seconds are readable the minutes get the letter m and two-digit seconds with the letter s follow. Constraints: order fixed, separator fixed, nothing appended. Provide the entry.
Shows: 8h05
